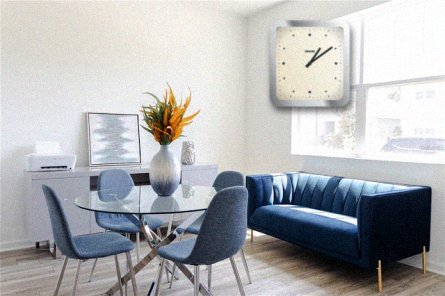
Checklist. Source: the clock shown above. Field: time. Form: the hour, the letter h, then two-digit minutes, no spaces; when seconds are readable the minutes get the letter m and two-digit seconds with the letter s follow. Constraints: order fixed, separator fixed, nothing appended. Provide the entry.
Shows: 1h09
